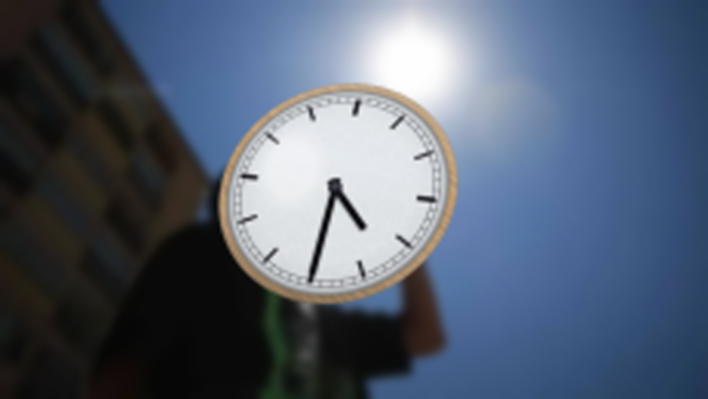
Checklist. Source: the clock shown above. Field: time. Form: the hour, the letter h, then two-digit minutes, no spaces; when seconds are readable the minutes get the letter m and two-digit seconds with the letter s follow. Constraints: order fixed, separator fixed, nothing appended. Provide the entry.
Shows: 4h30
